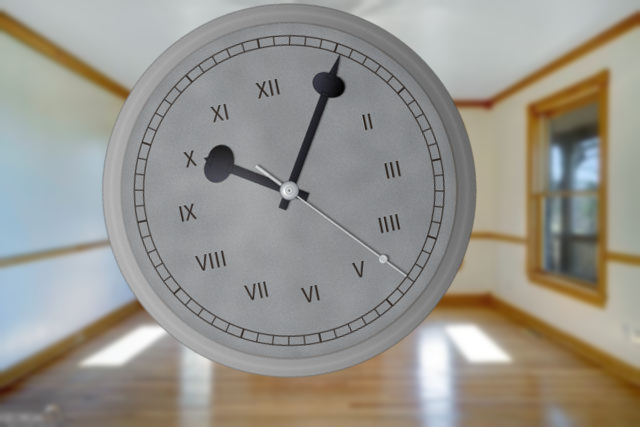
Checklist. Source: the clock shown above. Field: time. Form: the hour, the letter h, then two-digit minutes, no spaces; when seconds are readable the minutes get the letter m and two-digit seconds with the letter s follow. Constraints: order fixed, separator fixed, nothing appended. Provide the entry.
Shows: 10h05m23s
